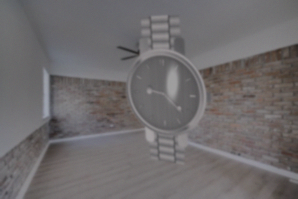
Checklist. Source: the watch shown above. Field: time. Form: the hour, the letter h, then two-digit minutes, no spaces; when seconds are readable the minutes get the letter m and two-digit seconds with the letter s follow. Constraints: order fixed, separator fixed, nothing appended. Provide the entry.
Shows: 9h22
